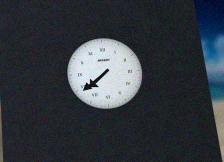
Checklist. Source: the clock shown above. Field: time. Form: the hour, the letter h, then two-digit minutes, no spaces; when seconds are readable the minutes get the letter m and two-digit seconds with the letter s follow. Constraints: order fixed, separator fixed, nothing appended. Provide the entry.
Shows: 7h39
